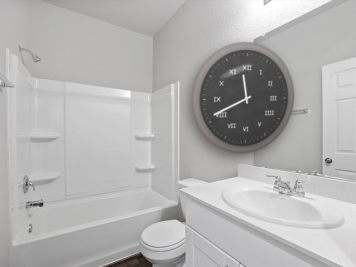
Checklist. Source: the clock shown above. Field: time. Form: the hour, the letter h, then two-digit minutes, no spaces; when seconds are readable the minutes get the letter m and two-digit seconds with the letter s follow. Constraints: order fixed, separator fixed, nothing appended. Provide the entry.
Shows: 11h41
